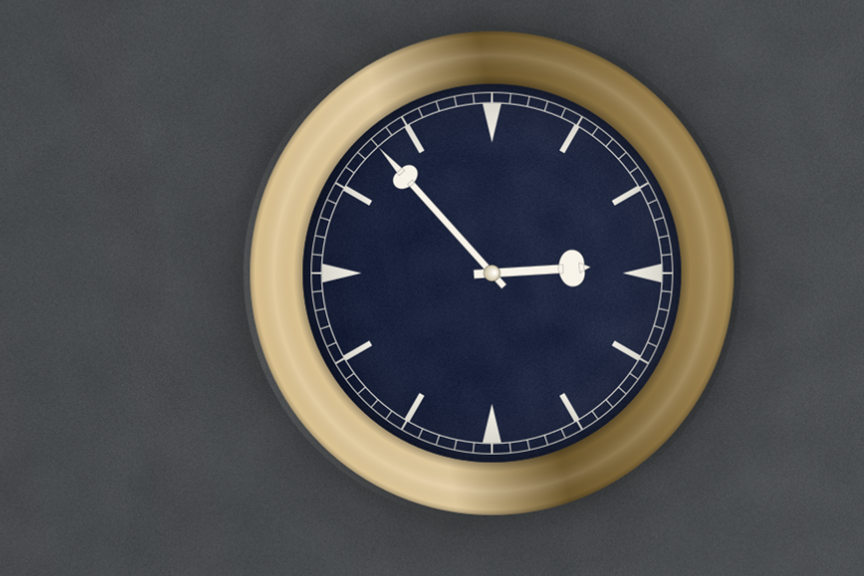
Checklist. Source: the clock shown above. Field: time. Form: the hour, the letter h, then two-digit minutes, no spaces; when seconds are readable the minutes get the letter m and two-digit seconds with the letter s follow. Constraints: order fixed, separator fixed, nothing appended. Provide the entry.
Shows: 2h53
